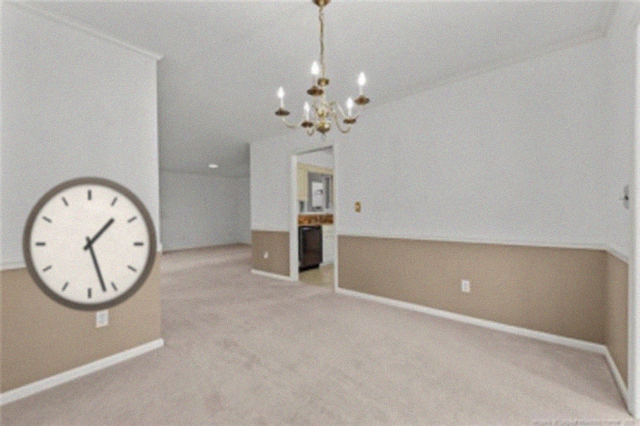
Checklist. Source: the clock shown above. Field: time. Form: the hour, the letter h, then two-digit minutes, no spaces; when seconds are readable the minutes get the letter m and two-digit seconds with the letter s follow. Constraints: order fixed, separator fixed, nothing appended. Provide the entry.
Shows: 1h27
